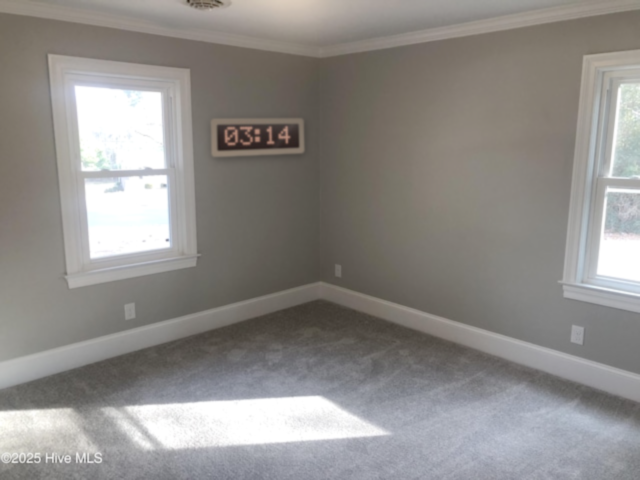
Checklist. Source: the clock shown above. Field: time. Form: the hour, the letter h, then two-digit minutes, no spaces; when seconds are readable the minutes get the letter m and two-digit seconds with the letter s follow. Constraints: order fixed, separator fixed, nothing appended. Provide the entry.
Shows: 3h14
